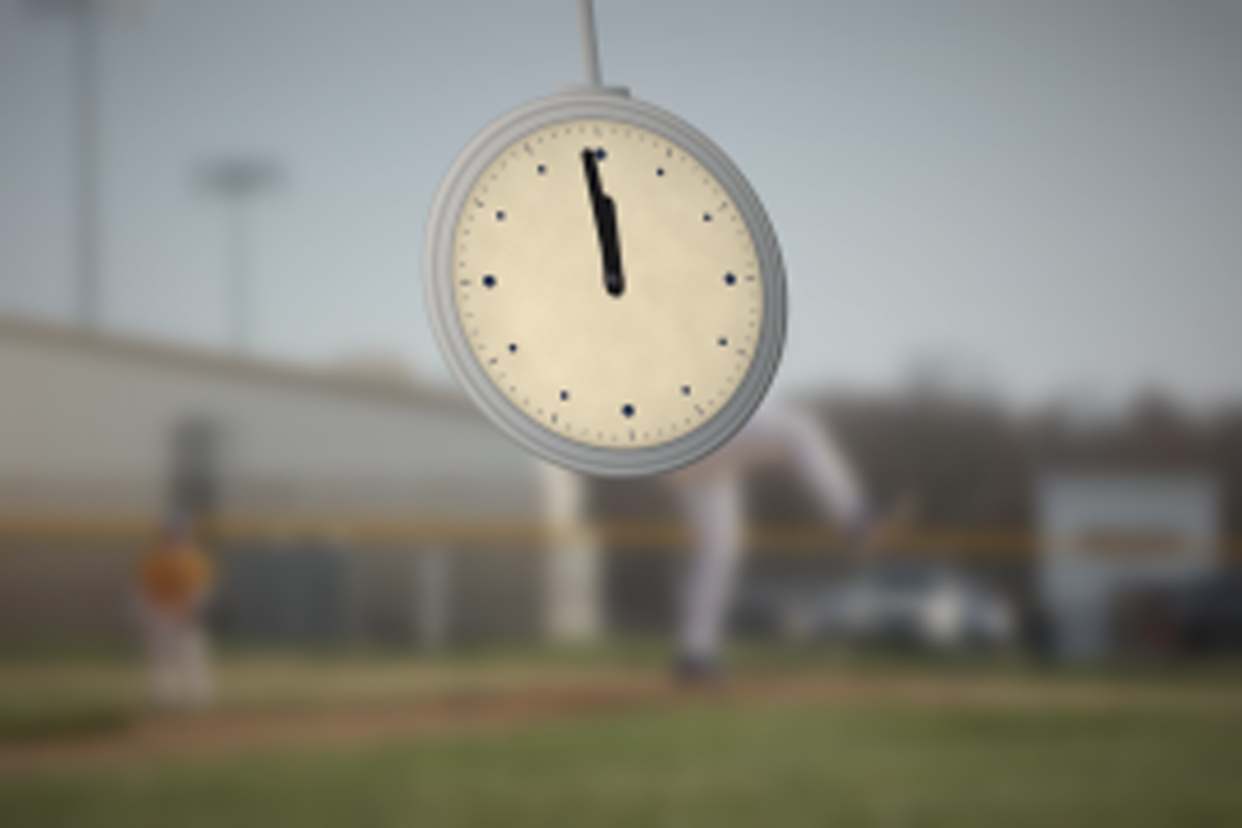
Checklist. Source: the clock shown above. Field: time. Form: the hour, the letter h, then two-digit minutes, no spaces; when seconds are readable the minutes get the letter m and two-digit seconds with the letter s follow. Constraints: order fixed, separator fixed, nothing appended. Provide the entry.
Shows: 11h59
